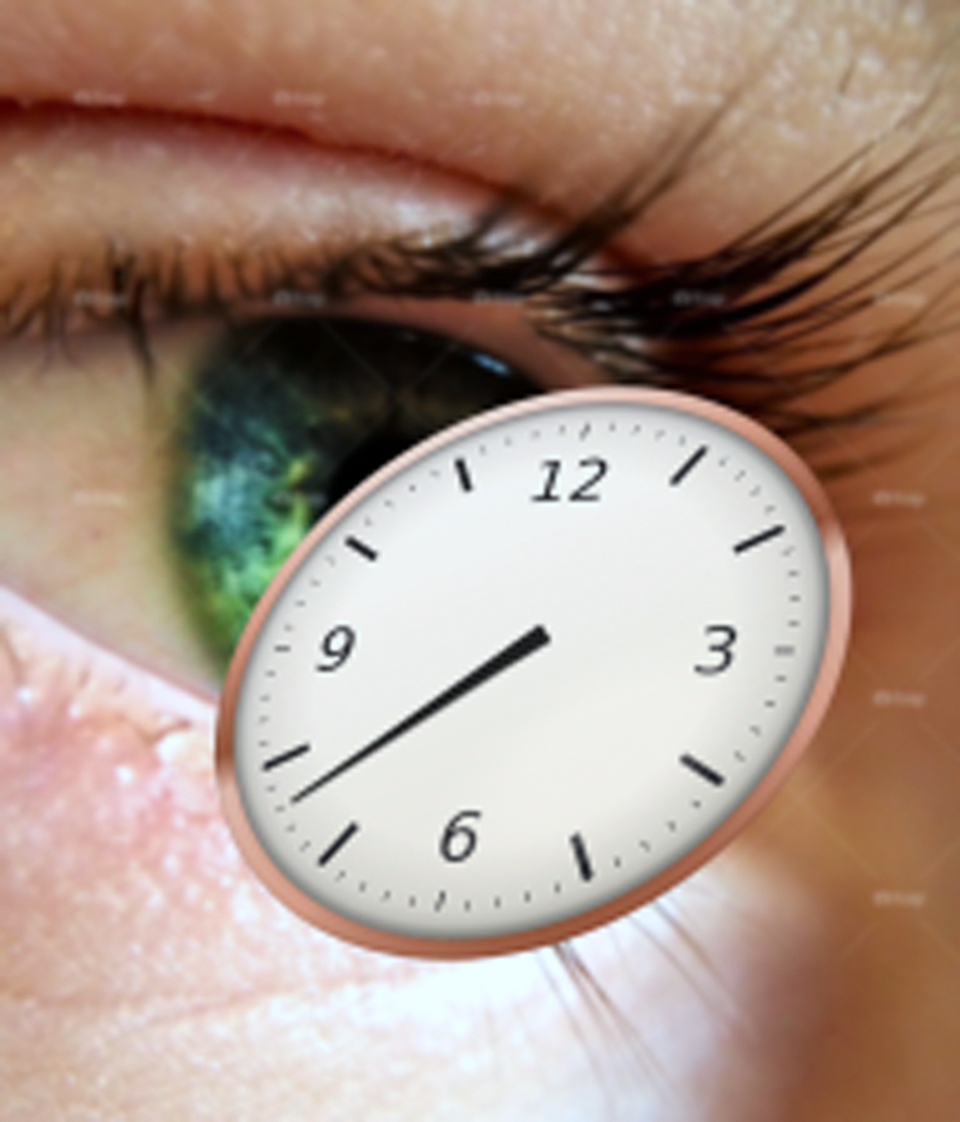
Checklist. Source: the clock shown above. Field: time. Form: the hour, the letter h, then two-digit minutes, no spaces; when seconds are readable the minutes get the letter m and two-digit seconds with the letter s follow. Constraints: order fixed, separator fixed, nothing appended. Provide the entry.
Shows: 7h38
